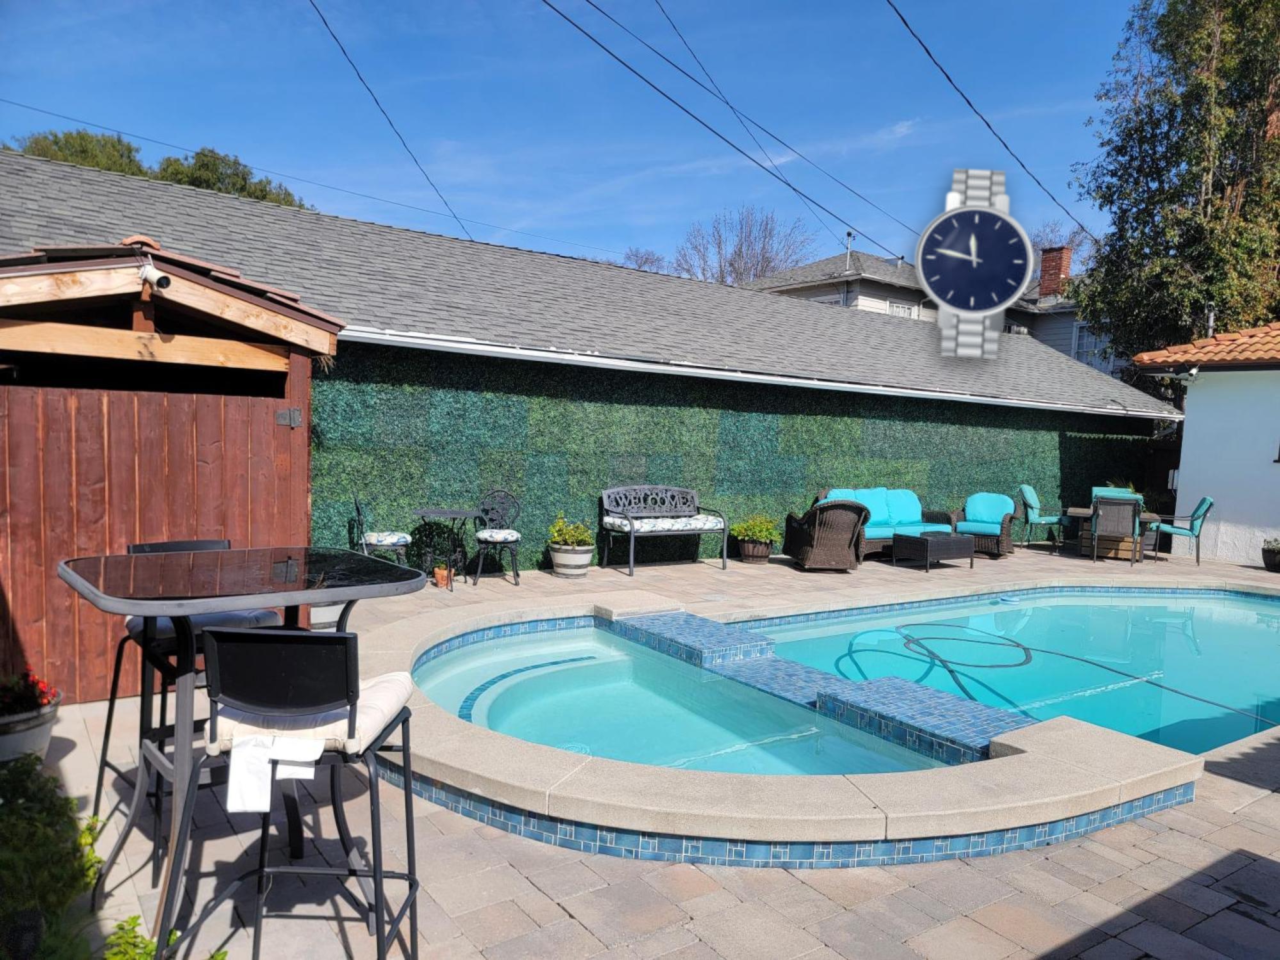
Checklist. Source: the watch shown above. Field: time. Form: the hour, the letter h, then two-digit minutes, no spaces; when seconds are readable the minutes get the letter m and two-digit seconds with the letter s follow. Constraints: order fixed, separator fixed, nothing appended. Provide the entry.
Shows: 11h47
